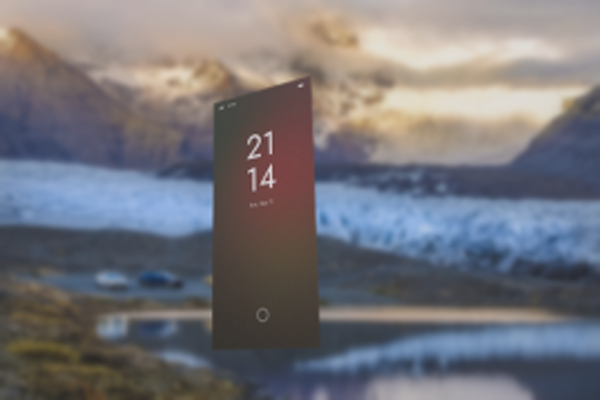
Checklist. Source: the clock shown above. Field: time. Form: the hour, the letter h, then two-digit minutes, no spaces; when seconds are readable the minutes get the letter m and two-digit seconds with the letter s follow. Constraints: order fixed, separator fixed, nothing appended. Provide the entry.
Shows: 21h14
